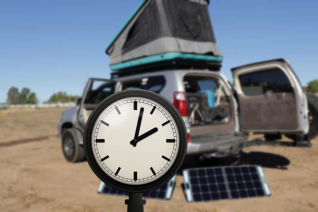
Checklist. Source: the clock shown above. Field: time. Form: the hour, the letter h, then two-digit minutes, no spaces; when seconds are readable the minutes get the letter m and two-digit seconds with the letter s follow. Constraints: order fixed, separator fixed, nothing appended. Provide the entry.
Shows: 2h02
